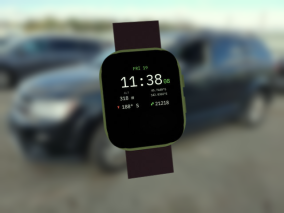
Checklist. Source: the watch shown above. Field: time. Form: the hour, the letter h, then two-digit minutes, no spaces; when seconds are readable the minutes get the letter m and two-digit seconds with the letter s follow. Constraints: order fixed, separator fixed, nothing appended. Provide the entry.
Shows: 11h38
